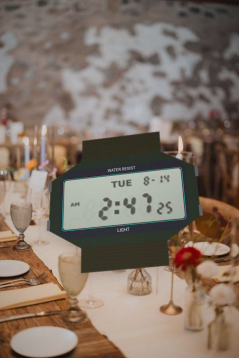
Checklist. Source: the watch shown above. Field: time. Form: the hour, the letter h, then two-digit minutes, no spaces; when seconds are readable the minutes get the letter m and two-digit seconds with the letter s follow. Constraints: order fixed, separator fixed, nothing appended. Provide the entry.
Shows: 2h47m25s
